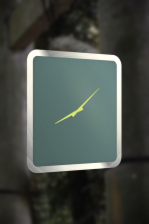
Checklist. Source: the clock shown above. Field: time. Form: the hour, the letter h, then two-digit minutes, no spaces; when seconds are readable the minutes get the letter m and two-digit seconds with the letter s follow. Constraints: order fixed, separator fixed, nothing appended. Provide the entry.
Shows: 8h08
